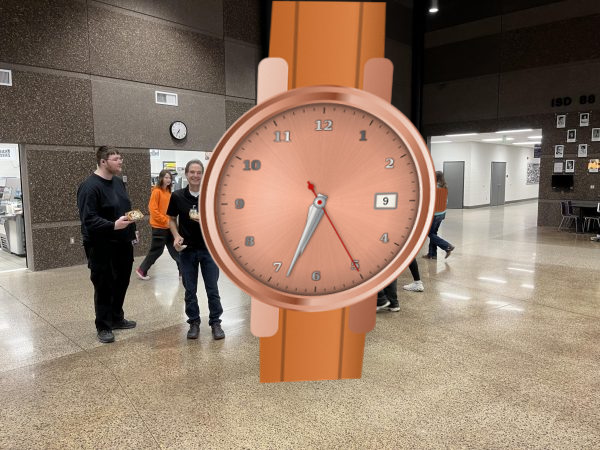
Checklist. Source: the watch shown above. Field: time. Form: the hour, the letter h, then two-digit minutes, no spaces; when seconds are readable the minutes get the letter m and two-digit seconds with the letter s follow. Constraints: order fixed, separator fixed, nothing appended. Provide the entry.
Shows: 6h33m25s
